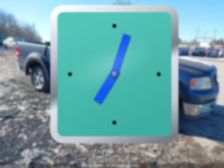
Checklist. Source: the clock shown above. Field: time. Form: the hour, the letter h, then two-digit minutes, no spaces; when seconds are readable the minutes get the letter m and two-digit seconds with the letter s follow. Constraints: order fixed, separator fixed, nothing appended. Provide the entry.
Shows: 7h03
